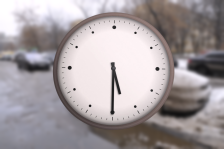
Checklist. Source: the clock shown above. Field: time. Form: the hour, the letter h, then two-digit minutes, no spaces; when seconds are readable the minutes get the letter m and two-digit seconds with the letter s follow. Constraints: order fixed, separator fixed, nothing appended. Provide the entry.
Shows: 5h30
